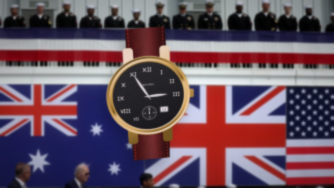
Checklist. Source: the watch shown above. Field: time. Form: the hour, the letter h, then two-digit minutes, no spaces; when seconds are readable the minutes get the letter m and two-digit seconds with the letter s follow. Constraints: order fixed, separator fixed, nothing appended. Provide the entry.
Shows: 2h55
